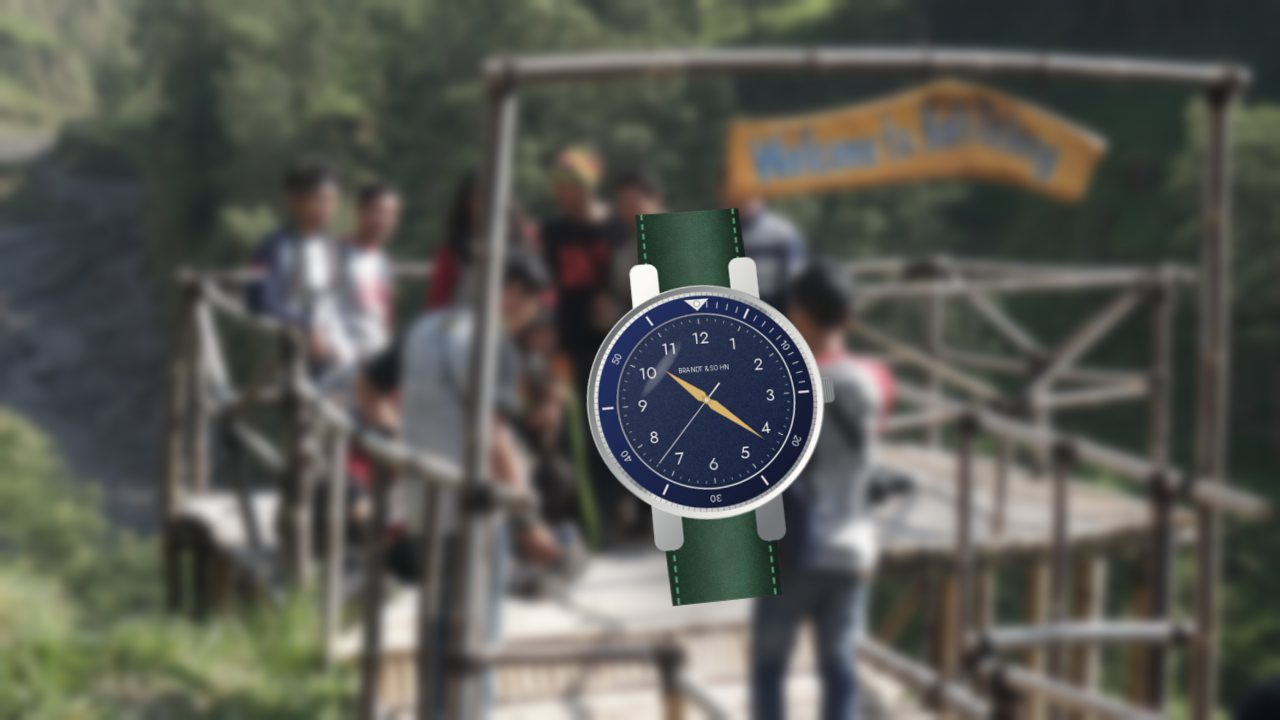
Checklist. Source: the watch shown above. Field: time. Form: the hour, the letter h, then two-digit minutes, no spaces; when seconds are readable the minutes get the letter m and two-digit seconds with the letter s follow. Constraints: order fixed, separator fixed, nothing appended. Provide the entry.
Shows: 10h21m37s
